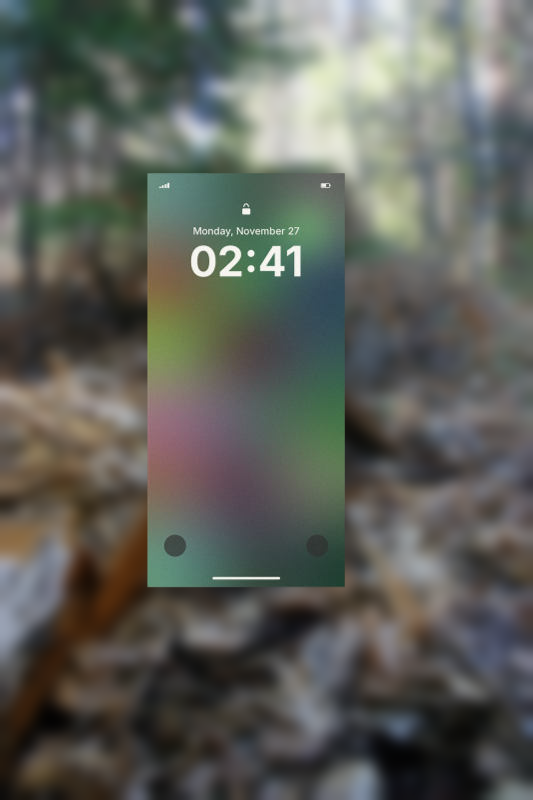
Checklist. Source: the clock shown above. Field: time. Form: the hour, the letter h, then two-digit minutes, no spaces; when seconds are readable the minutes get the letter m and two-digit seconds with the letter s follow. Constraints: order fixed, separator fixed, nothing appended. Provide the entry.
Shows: 2h41
